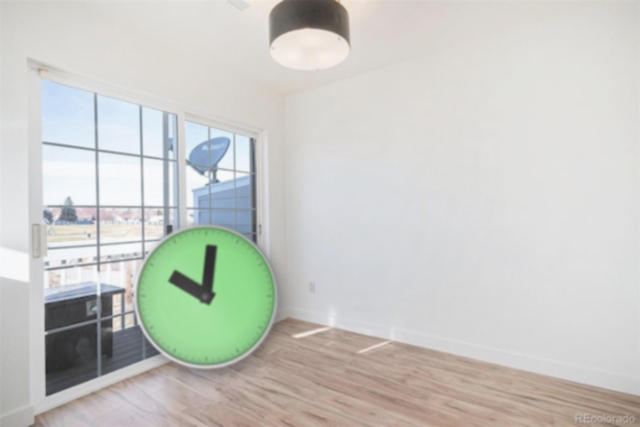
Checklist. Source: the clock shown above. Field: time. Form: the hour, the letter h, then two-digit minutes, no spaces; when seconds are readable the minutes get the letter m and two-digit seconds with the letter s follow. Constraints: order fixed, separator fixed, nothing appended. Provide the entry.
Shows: 10h01
